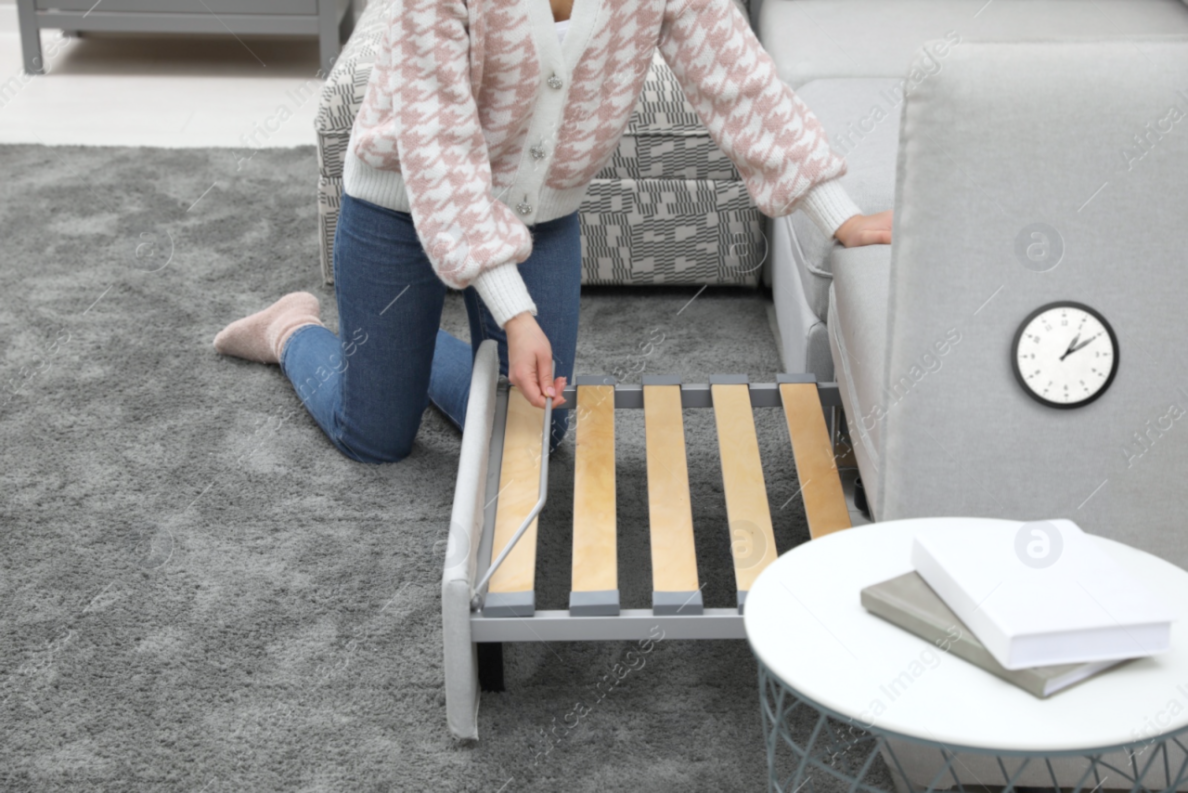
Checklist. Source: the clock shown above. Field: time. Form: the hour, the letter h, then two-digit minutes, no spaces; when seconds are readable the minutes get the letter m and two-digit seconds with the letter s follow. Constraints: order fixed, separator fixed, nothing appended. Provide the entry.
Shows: 1h10
